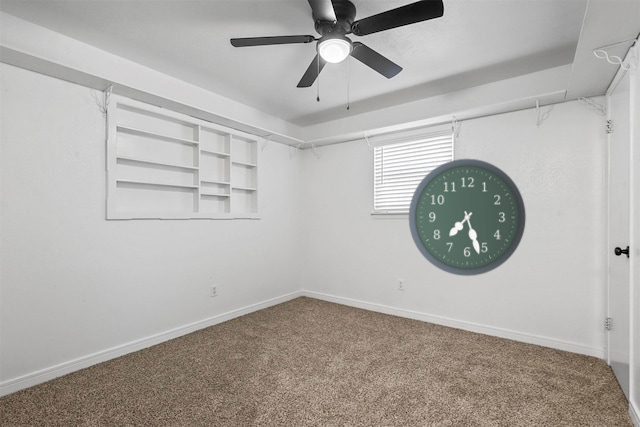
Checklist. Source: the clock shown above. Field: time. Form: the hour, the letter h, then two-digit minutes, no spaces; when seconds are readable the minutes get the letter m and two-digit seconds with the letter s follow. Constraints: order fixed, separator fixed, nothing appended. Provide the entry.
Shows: 7h27
